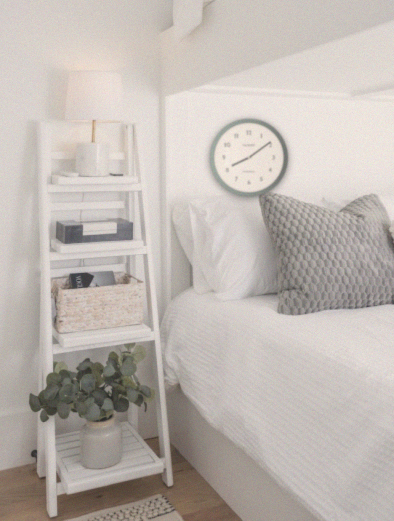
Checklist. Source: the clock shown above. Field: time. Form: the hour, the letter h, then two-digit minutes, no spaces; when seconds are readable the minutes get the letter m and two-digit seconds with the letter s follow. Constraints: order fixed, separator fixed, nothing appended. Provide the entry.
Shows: 8h09
